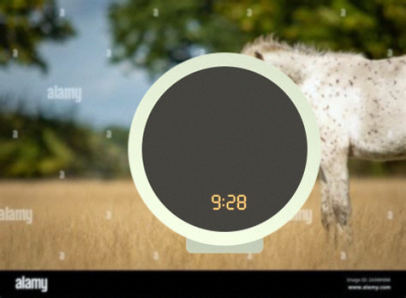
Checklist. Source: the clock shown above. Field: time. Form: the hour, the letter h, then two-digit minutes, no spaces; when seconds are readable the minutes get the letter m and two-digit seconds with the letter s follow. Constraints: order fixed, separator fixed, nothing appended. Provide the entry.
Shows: 9h28
